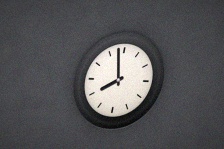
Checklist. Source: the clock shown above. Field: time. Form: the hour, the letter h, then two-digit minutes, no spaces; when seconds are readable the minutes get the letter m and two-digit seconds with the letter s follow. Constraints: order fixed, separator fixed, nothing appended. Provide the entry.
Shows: 7h58
